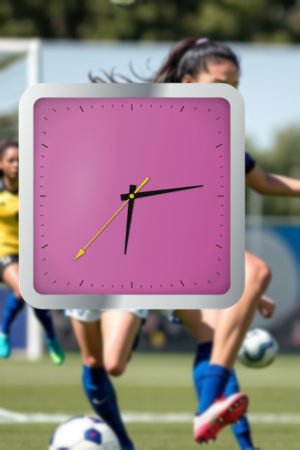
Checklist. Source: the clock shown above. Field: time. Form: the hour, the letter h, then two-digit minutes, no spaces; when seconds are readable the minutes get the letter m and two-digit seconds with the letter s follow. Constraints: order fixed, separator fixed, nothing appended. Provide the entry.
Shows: 6h13m37s
